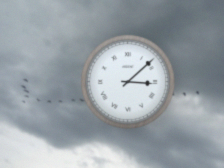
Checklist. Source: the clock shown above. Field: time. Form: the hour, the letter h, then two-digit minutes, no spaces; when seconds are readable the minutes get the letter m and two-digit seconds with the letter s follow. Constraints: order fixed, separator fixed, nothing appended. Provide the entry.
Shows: 3h08
